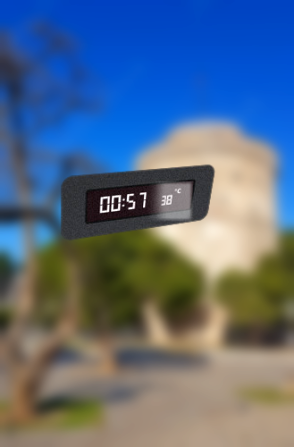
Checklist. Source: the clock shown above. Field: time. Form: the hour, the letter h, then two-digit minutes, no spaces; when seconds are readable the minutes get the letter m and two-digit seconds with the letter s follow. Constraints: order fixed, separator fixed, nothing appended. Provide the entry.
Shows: 0h57
